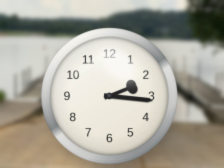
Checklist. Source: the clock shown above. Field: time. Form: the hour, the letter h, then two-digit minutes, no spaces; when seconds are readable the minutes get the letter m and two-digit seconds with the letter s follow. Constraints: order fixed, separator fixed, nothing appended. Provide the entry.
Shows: 2h16
